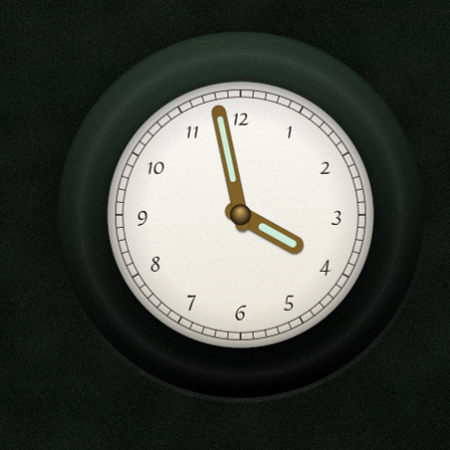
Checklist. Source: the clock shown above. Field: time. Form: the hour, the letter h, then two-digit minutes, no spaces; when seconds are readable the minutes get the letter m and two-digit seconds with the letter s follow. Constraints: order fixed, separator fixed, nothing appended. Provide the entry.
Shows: 3h58
